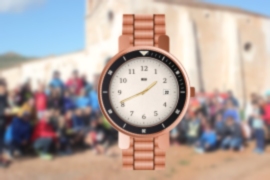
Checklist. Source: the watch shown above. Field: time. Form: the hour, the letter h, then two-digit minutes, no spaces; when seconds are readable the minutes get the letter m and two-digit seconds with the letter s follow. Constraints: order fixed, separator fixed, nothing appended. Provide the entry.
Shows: 1h41
